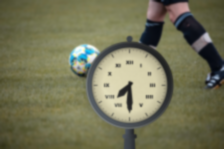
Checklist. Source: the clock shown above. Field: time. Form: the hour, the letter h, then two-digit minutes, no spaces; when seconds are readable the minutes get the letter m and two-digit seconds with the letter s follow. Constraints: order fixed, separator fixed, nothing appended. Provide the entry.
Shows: 7h30
